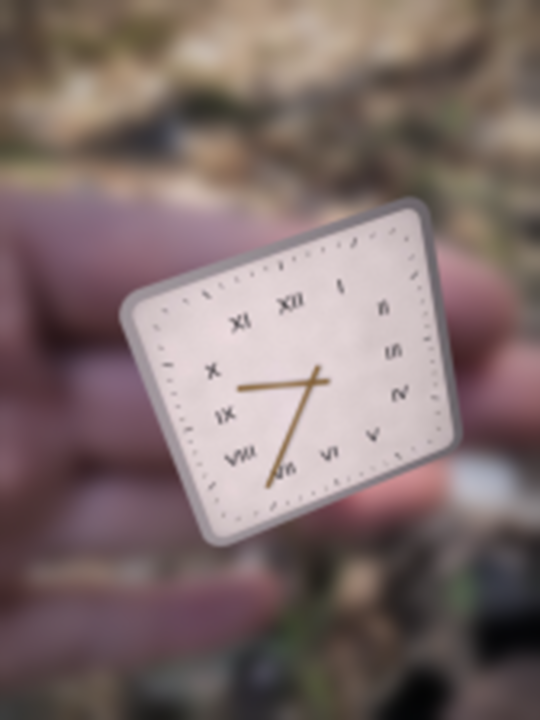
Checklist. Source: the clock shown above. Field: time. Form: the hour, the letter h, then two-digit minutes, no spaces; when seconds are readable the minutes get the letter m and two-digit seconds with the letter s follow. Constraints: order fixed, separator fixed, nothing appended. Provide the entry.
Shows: 9h36
